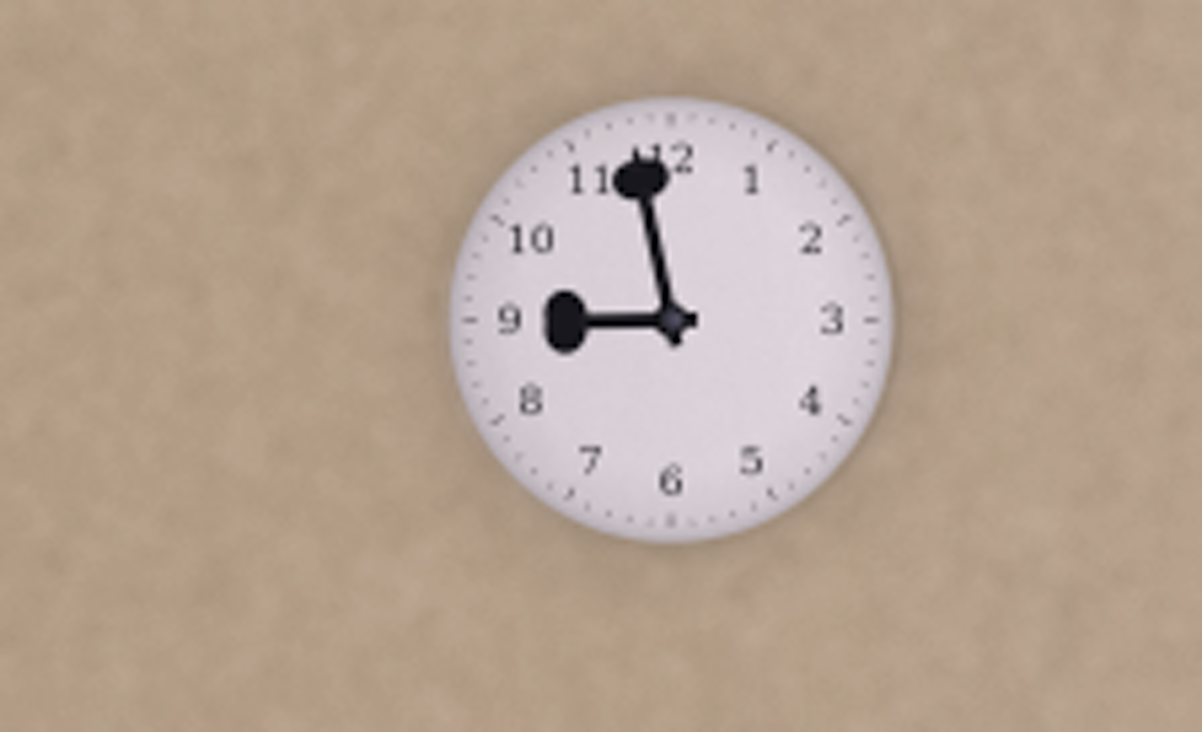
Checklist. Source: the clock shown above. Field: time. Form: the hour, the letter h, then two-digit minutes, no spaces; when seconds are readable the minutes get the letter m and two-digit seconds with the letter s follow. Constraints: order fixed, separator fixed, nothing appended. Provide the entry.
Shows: 8h58
